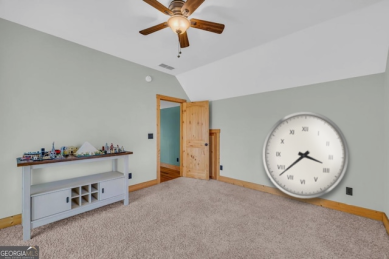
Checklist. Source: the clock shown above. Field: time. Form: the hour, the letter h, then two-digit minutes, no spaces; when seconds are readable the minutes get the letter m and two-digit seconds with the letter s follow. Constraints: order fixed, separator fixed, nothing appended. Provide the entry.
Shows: 3h38
